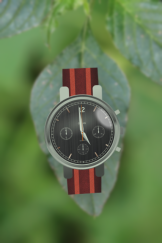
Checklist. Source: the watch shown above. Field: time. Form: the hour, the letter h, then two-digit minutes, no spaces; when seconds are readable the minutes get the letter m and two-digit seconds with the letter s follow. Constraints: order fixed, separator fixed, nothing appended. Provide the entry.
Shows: 4h59
